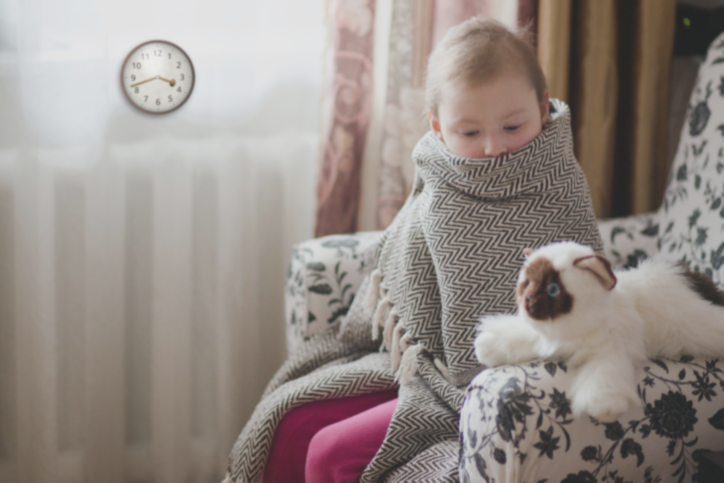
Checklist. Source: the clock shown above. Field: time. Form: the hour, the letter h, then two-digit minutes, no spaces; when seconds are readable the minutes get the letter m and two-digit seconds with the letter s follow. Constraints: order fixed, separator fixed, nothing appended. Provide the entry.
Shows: 3h42
